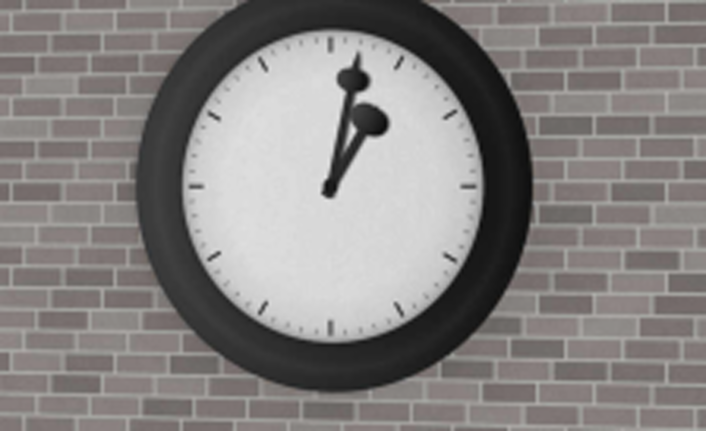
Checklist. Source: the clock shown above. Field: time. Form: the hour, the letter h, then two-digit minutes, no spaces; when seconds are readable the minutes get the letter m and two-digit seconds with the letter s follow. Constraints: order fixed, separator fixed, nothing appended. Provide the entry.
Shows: 1h02
